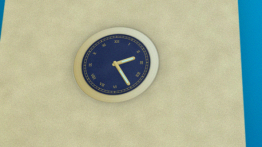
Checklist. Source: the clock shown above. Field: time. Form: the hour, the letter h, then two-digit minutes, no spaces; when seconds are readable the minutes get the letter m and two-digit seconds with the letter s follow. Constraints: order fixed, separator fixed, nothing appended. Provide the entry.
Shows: 2h25
